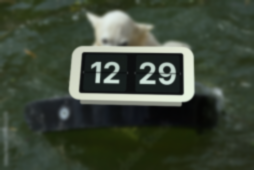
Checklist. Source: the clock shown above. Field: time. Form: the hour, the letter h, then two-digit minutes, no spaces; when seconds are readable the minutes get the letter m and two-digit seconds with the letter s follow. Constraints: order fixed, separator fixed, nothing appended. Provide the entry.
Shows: 12h29
